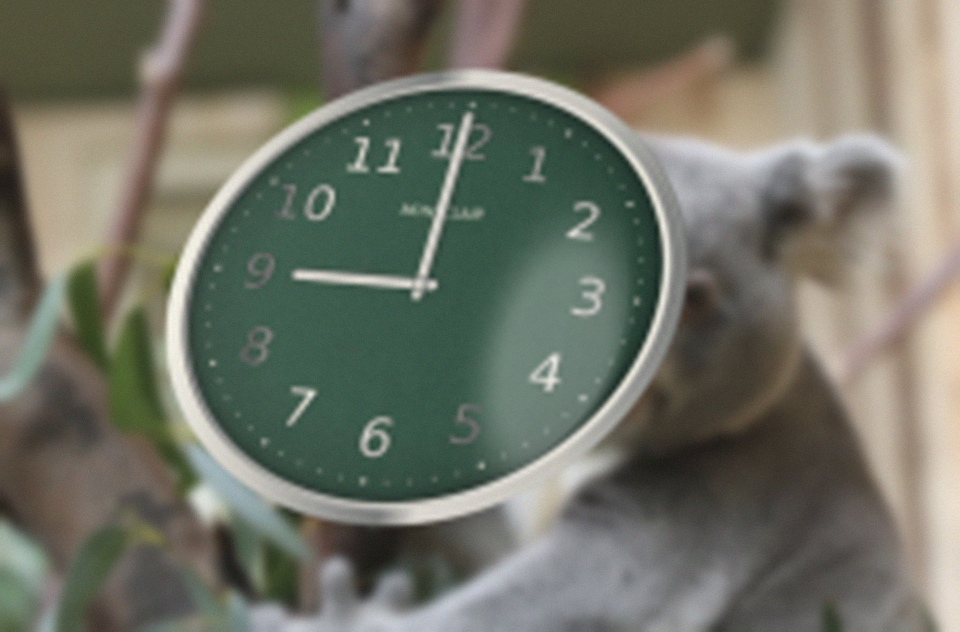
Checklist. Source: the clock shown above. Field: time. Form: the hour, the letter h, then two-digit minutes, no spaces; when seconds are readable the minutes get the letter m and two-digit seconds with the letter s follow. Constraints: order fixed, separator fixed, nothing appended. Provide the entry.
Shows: 9h00
